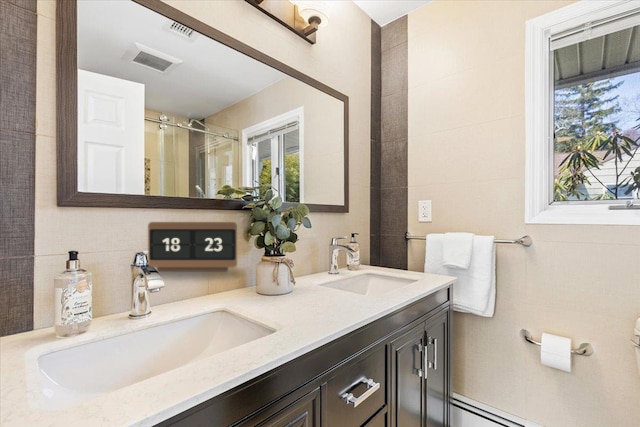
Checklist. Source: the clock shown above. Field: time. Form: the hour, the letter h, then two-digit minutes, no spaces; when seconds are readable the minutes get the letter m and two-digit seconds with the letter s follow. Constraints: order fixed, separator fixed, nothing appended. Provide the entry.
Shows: 18h23
